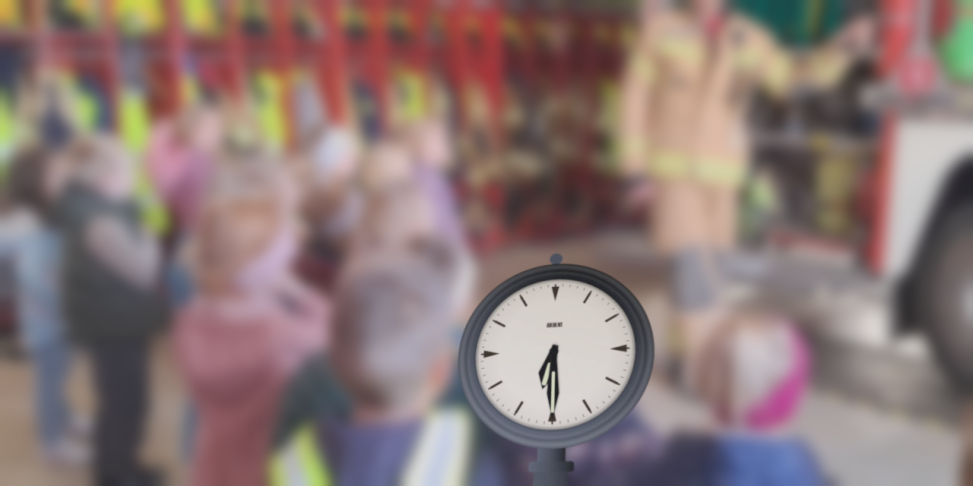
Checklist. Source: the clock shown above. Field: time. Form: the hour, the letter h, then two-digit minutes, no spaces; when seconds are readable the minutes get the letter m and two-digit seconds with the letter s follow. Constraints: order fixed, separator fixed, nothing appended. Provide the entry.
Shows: 6h30
